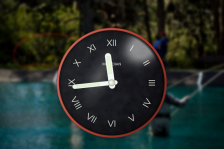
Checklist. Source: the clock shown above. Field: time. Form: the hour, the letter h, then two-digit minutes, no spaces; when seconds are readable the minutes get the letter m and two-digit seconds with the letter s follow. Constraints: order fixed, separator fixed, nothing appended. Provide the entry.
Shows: 11h44
